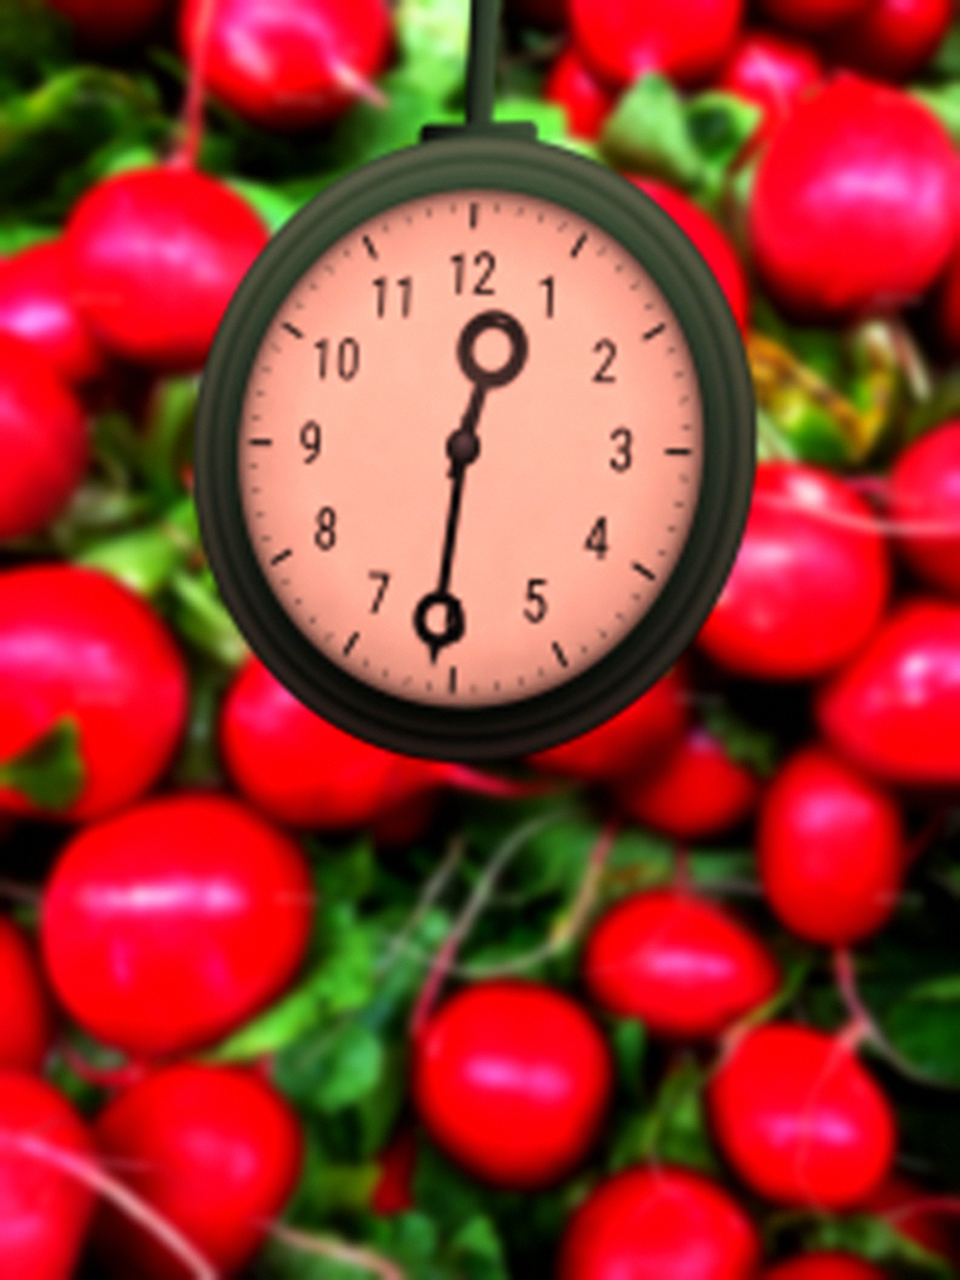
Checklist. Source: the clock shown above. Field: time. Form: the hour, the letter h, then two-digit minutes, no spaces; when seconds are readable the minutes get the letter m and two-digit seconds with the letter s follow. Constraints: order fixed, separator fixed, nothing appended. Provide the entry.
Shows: 12h31
